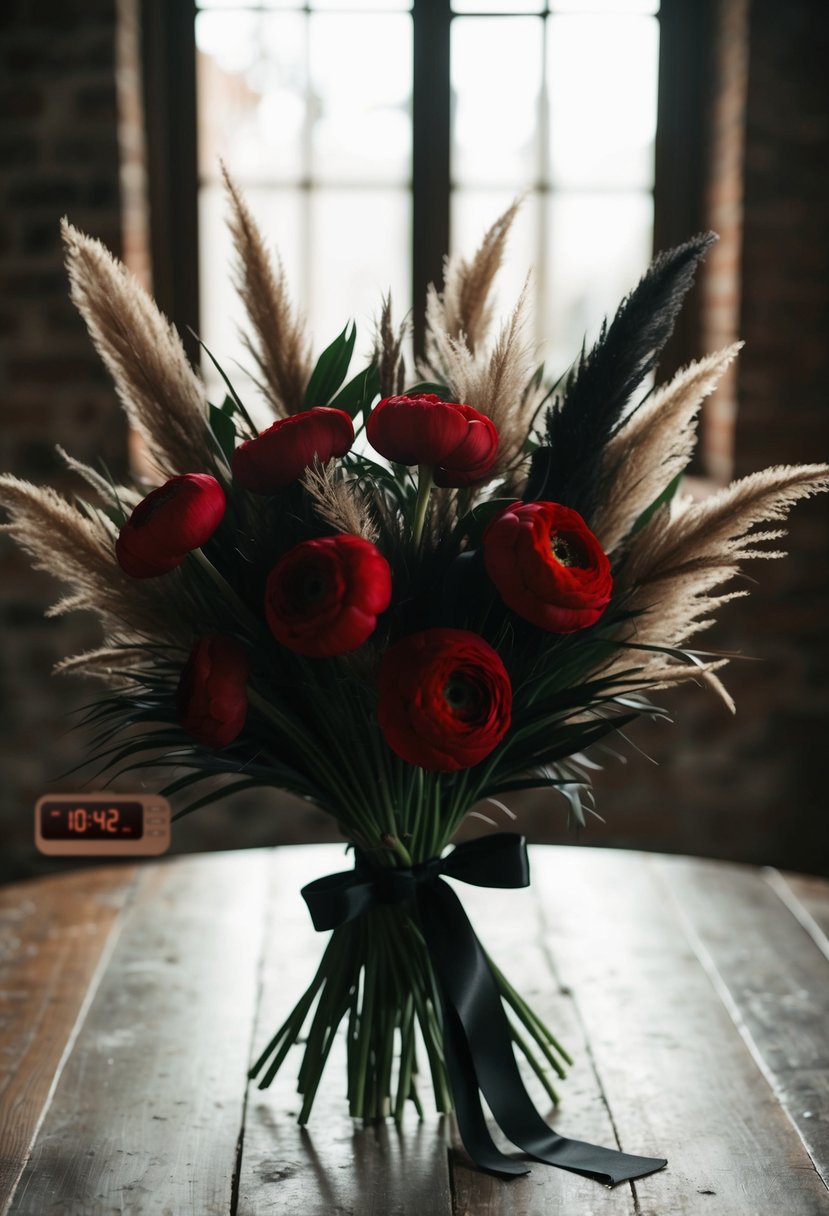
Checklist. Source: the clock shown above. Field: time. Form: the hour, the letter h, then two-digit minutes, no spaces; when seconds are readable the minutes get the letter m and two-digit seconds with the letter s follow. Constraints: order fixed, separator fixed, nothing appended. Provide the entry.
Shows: 10h42
